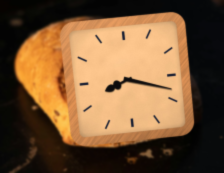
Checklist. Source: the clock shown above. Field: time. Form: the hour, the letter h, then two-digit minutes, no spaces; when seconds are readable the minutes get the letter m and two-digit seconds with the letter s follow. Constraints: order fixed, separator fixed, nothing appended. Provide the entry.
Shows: 8h18
